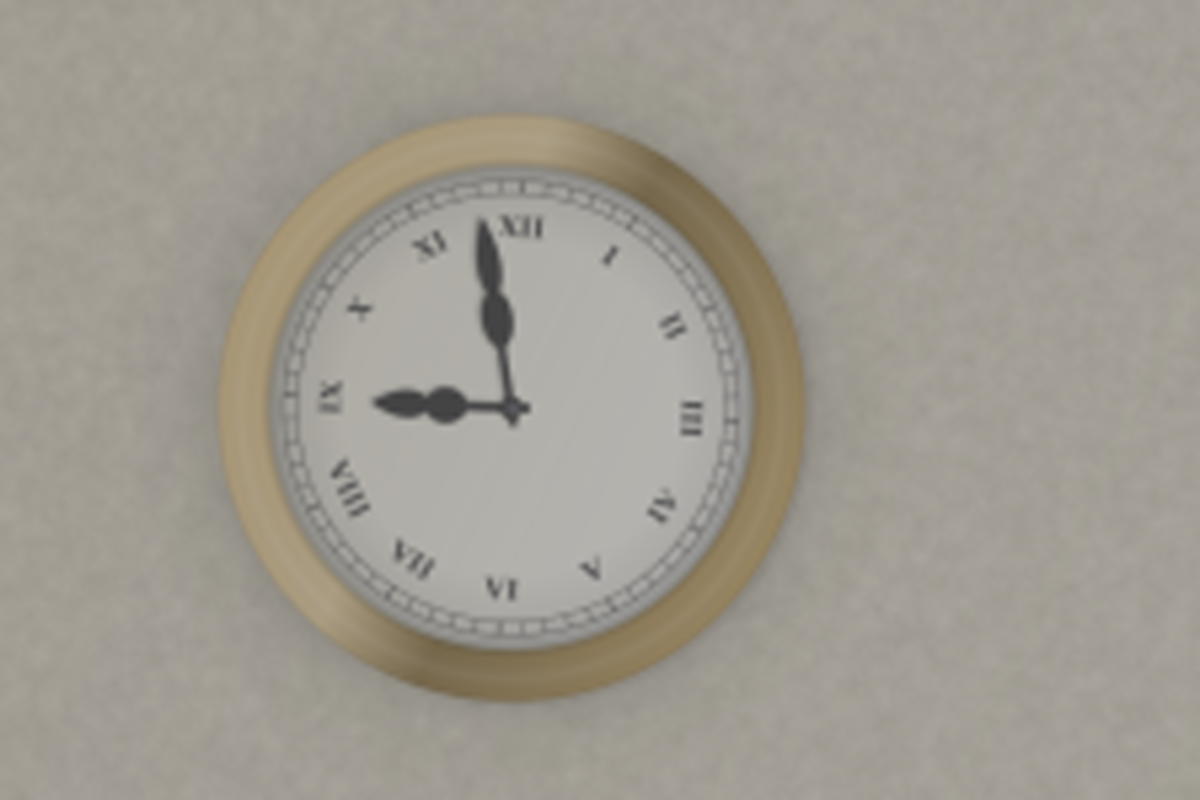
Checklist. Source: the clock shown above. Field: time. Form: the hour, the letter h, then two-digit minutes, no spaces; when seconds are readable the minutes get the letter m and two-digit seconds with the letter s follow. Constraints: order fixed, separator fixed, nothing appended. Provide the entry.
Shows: 8h58
